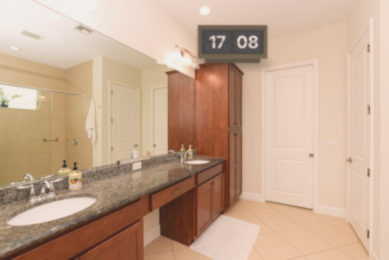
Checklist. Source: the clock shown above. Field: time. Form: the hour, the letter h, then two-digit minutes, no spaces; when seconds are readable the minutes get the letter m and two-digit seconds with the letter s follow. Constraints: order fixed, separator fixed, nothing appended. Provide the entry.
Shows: 17h08
